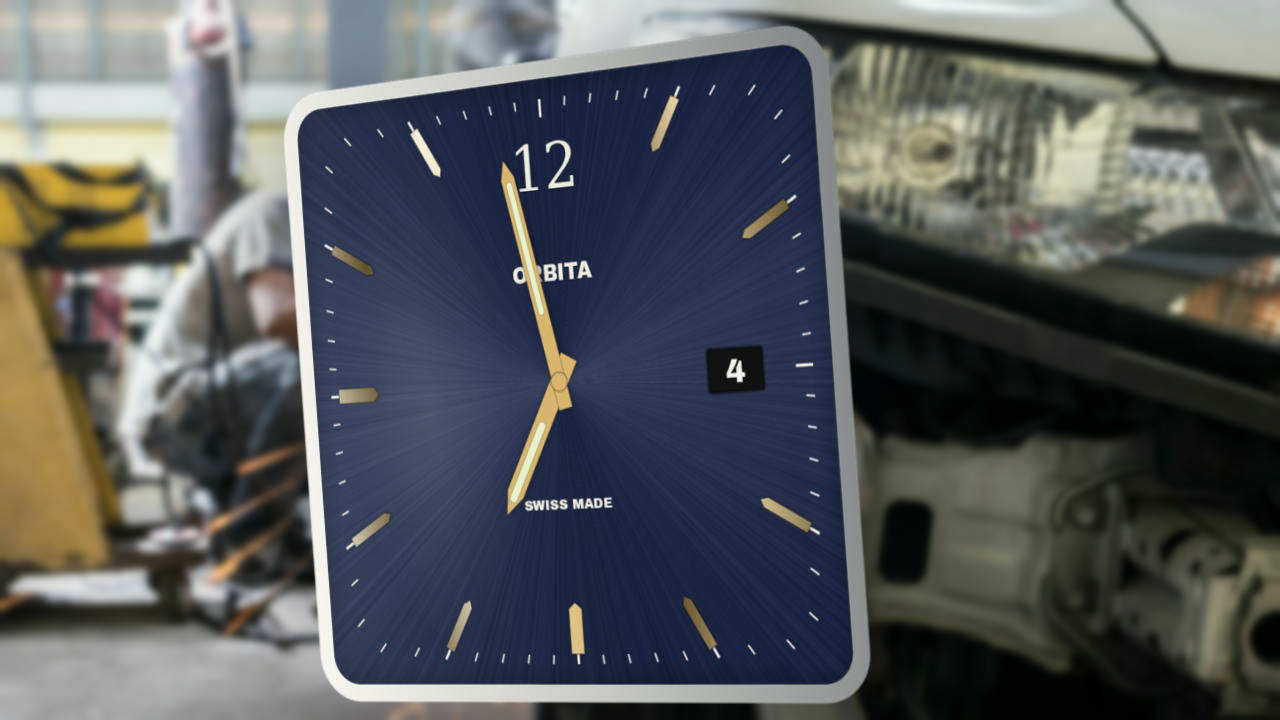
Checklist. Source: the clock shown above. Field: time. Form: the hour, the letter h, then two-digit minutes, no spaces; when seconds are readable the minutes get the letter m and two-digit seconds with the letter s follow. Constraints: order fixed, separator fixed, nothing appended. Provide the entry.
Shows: 6h58
